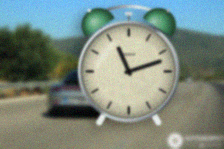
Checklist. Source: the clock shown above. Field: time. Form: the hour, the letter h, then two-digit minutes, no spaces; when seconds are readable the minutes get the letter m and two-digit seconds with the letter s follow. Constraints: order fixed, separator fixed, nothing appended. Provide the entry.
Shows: 11h12
